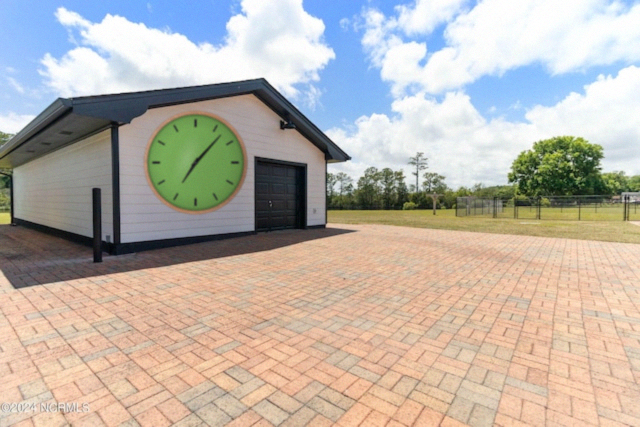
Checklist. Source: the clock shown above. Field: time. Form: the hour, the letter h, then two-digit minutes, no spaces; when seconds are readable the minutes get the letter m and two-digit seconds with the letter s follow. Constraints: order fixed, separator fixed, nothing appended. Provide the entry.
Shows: 7h07
